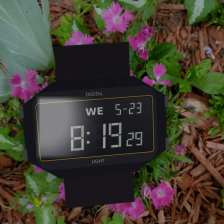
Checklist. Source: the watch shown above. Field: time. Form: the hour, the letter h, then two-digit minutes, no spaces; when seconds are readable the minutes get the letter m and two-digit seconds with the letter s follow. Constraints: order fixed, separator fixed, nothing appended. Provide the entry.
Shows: 8h19m29s
